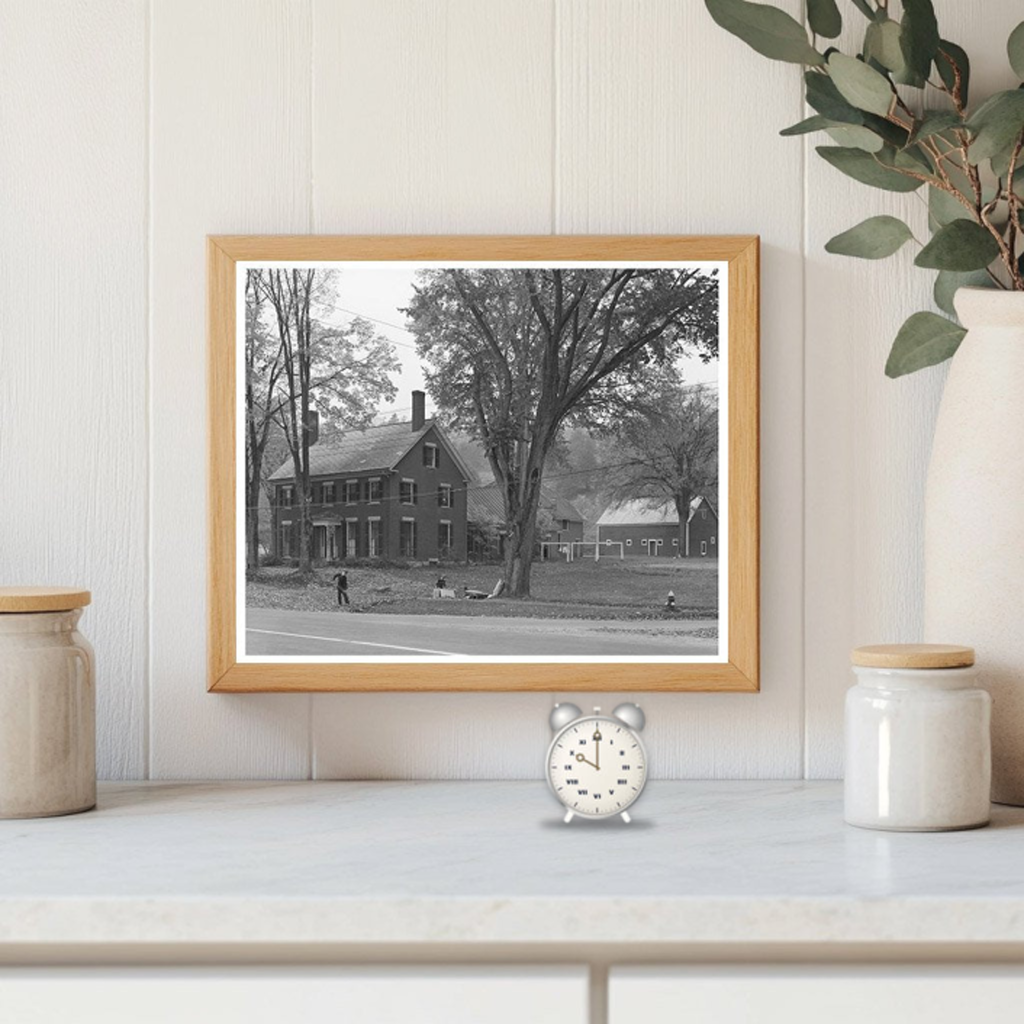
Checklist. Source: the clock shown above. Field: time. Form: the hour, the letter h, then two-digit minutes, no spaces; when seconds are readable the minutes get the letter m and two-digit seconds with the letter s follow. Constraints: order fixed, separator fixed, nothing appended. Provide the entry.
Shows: 10h00
